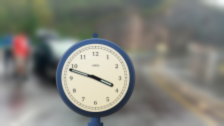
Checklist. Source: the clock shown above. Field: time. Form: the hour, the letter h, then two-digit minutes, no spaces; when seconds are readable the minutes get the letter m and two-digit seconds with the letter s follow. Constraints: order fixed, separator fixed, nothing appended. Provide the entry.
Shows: 3h48
